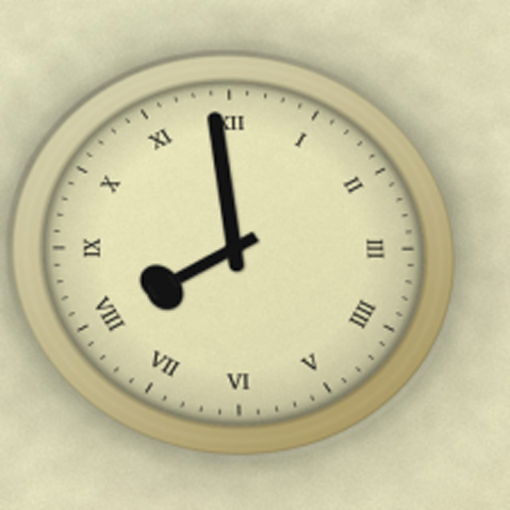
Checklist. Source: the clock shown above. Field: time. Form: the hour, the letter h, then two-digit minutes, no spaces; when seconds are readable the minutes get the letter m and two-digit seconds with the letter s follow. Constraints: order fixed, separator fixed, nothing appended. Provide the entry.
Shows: 7h59
